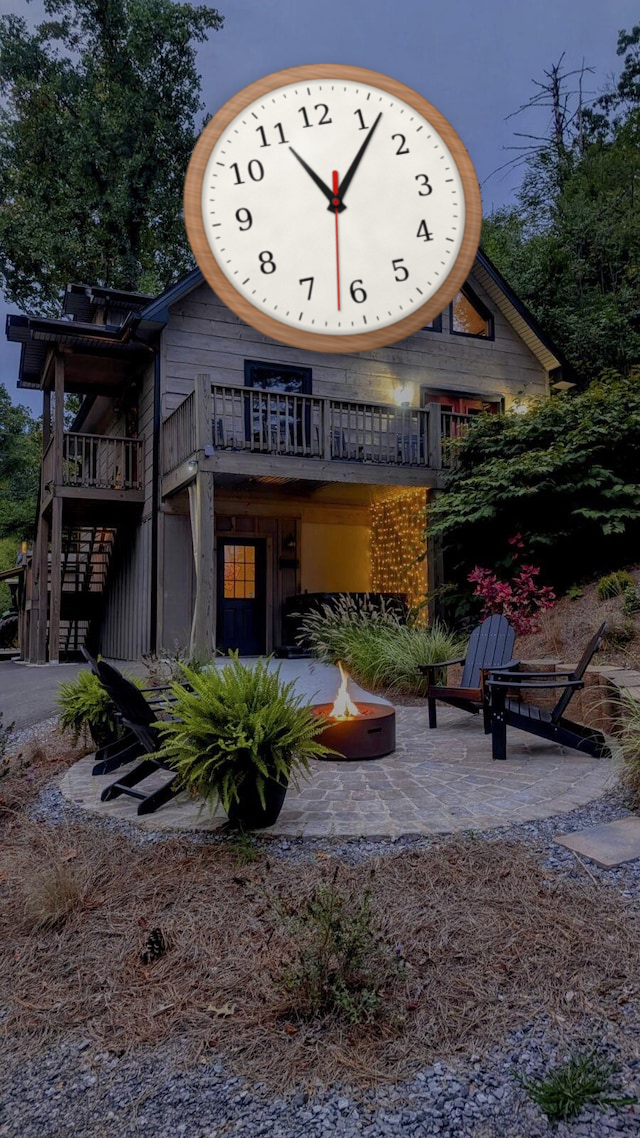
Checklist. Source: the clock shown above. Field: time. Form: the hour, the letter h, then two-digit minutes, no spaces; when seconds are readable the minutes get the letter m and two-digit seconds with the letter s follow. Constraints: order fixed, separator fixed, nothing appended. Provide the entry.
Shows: 11h06m32s
